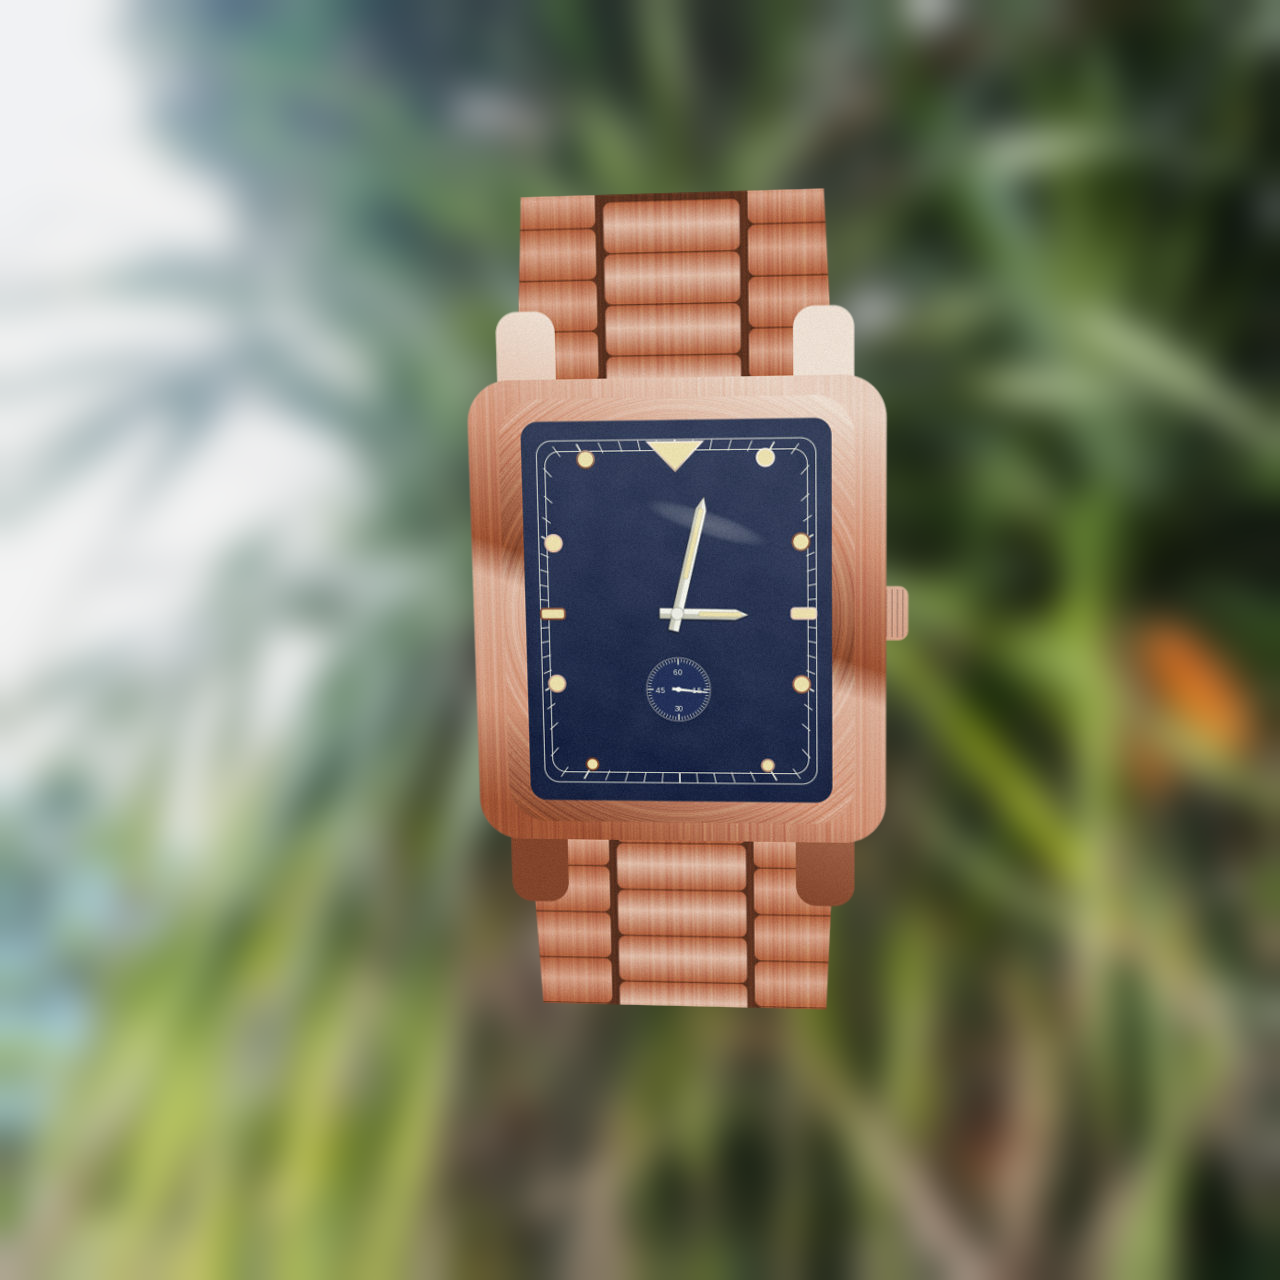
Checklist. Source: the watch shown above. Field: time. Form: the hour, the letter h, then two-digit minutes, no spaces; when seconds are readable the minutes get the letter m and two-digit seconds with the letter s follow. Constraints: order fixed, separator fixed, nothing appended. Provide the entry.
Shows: 3h02m16s
